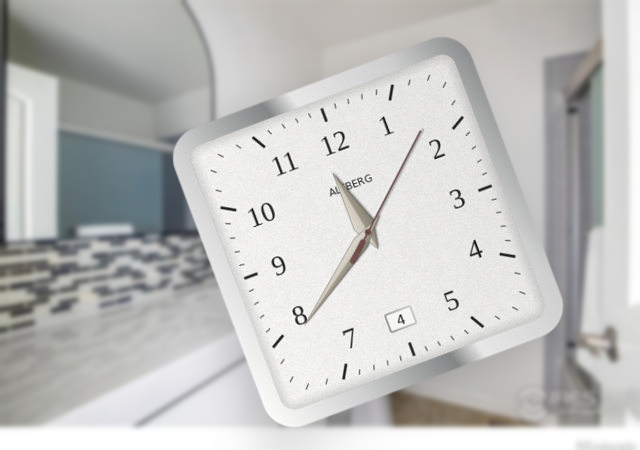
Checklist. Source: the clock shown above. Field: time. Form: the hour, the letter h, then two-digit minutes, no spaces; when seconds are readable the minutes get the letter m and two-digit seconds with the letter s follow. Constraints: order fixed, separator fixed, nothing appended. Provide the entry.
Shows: 11h39m08s
